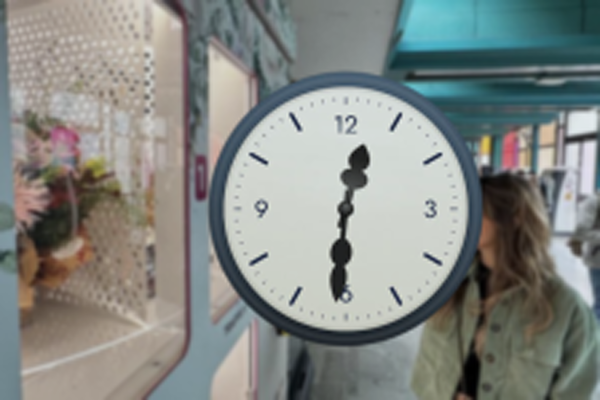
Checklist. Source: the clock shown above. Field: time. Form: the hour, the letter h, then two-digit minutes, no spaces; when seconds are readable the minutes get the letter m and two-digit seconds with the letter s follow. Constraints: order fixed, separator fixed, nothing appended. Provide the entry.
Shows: 12h31
